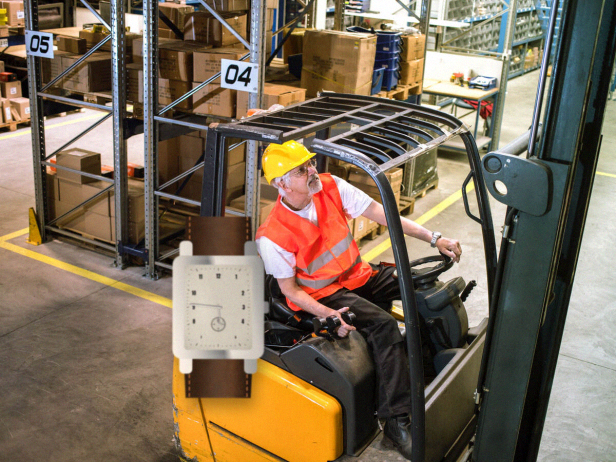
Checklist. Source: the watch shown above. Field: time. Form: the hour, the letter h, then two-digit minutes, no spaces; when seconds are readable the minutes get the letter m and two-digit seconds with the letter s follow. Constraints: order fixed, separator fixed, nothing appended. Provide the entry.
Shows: 5h46
